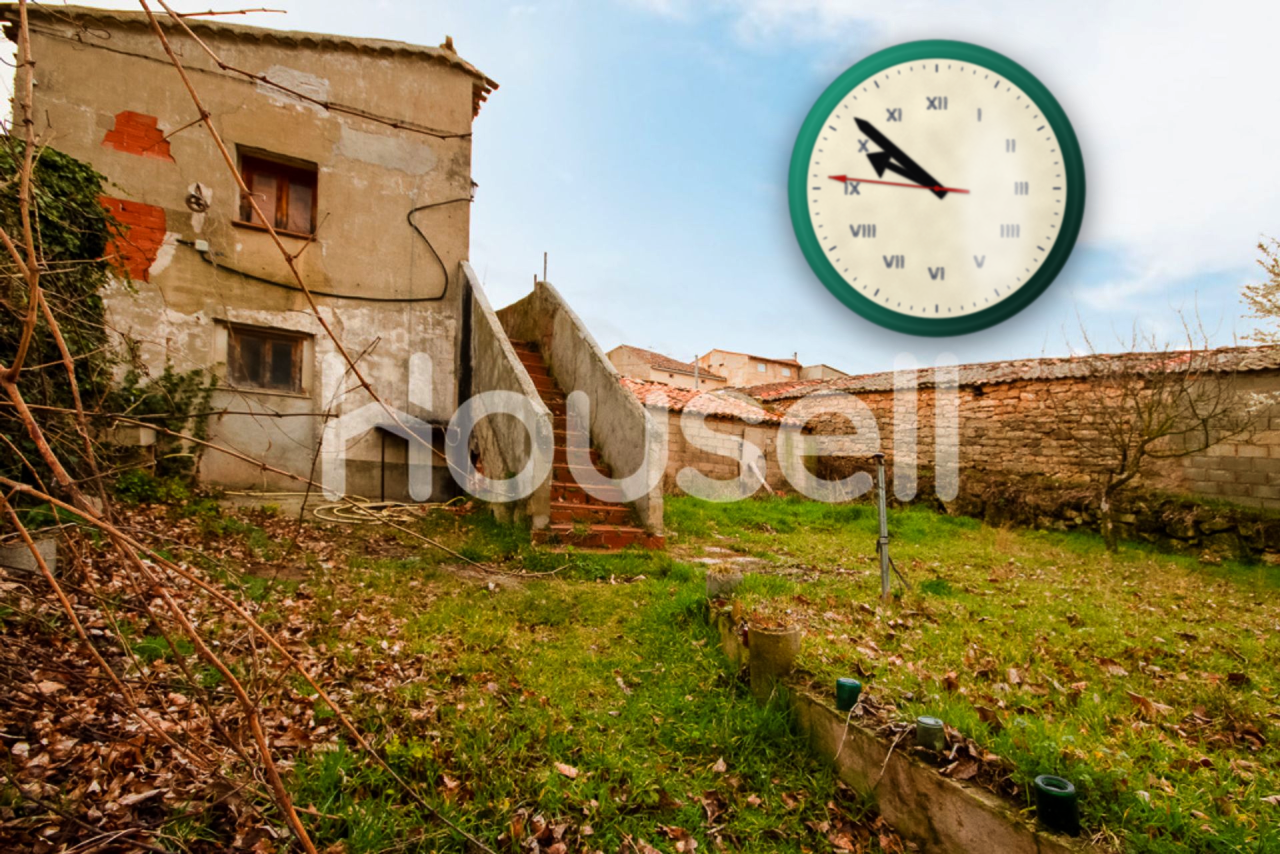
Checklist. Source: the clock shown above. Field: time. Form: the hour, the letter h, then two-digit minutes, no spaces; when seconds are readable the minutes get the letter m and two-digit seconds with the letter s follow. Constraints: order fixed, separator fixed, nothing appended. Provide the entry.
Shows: 9h51m46s
